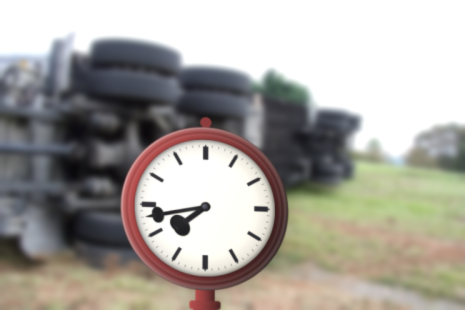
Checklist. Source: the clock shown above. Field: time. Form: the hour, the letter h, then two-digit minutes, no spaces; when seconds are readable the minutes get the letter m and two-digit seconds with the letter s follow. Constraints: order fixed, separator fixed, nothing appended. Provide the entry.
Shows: 7h43
